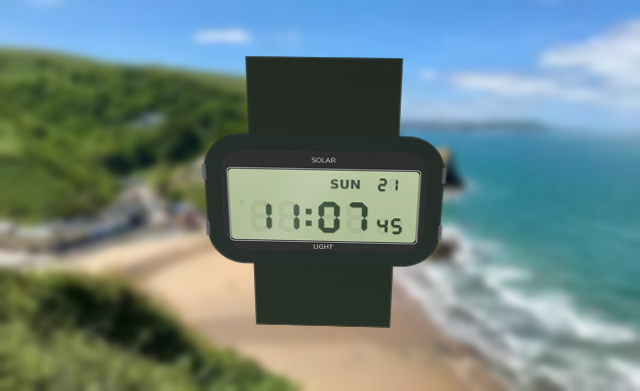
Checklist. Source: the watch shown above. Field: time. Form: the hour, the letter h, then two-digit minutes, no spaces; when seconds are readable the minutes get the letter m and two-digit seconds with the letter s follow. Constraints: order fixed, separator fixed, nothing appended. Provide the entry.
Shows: 11h07m45s
